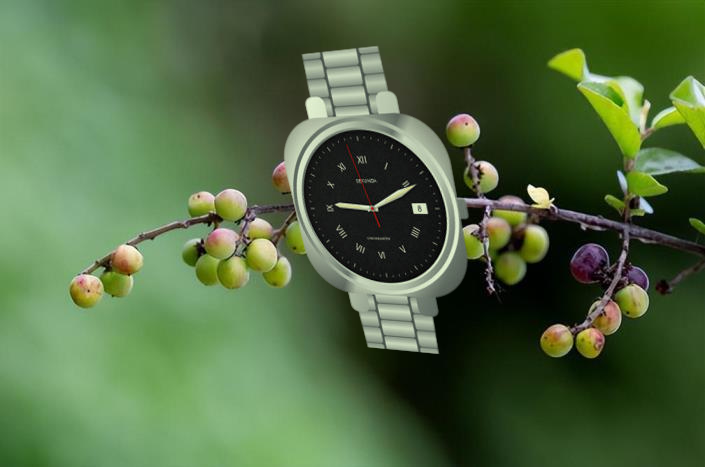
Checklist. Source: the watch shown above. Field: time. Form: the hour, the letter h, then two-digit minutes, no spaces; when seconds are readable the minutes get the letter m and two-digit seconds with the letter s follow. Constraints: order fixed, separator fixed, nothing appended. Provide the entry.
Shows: 9h10m58s
